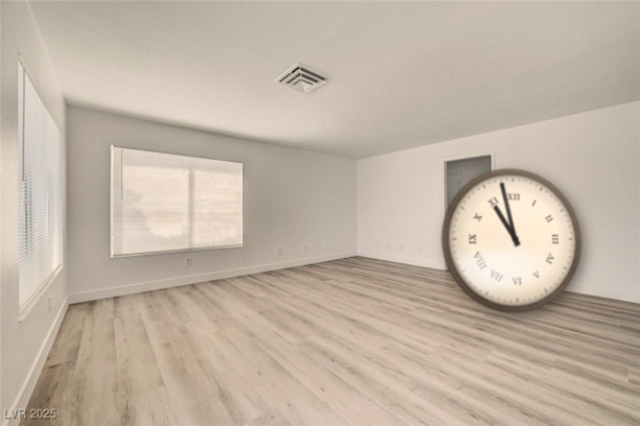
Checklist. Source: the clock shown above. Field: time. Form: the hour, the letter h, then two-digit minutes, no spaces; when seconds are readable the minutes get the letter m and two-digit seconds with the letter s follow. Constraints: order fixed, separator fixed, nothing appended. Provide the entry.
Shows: 10h58
